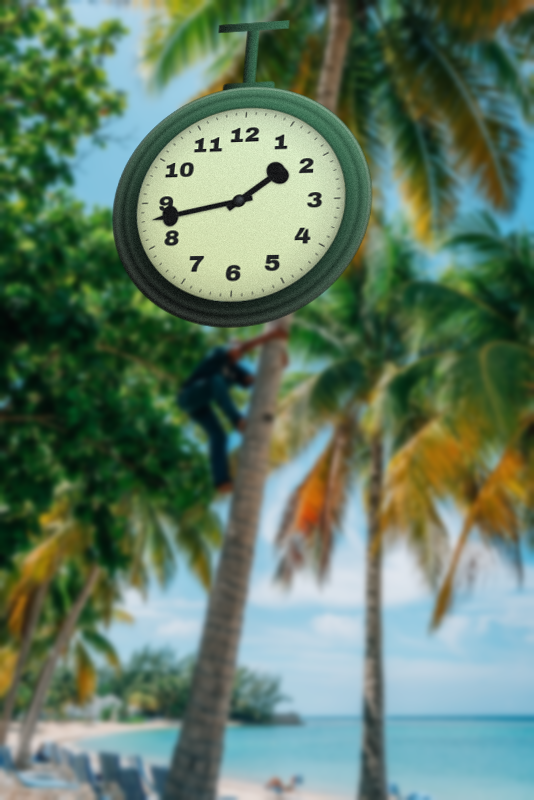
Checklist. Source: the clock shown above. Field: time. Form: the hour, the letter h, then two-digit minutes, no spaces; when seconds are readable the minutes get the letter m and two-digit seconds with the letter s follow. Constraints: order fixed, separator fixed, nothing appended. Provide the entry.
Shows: 1h43
